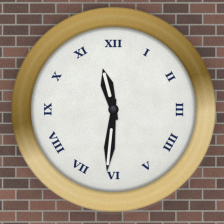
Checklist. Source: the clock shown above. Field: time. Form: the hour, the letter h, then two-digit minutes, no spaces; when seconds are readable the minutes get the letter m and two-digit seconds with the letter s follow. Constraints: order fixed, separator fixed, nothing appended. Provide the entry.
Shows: 11h31
